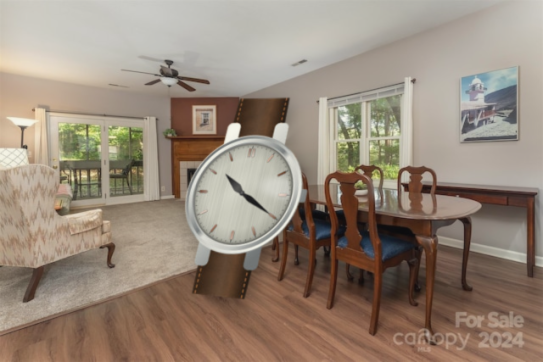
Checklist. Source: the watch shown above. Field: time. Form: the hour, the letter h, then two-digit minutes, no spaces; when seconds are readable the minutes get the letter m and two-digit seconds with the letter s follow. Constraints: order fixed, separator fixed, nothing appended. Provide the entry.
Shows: 10h20
